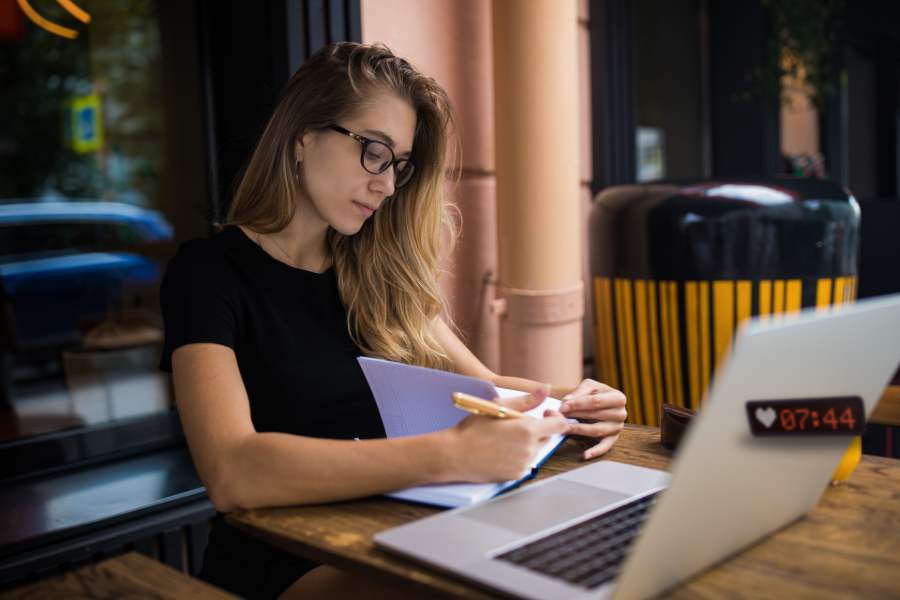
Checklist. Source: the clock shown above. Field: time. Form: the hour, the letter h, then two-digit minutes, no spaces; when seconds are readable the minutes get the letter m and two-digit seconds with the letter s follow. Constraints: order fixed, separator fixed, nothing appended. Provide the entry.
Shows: 7h44
